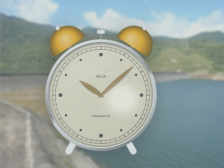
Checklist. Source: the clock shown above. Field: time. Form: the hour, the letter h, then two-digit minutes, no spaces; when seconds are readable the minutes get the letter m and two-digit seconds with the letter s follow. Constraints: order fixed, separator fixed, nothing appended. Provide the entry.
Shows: 10h08
